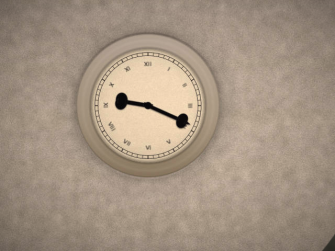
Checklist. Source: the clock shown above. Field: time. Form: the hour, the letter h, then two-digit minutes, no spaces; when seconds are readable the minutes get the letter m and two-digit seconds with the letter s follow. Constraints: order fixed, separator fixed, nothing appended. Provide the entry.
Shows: 9h19
